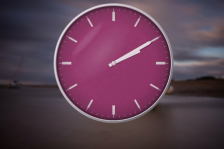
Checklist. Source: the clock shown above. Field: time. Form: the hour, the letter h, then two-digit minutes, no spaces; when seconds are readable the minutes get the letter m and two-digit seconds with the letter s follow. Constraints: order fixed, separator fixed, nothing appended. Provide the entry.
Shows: 2h10
